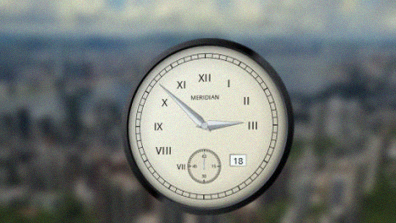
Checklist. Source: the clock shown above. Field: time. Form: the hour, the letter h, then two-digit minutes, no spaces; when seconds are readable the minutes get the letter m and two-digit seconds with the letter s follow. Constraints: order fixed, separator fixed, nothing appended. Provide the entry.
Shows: 2h52
